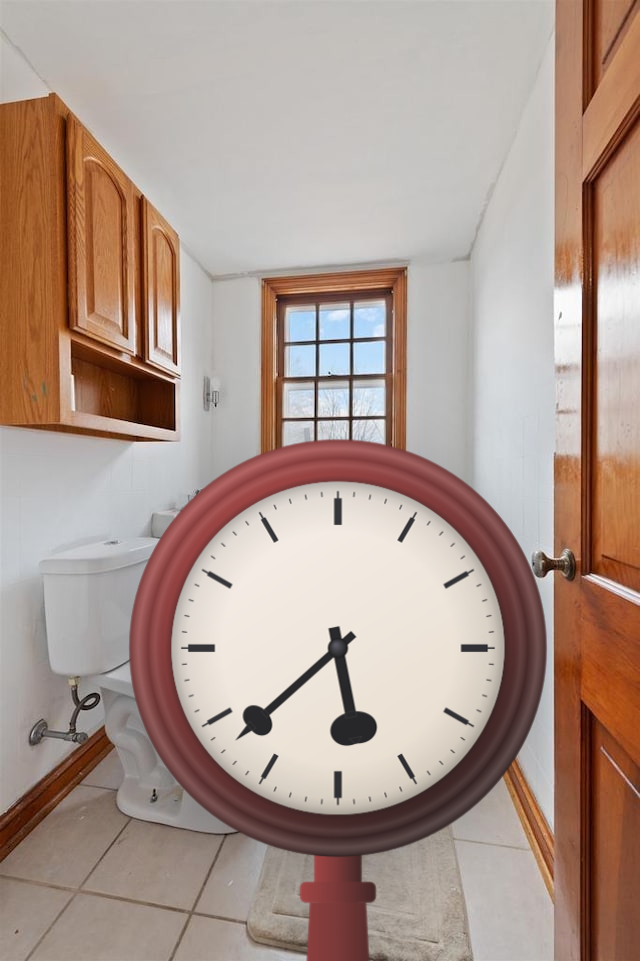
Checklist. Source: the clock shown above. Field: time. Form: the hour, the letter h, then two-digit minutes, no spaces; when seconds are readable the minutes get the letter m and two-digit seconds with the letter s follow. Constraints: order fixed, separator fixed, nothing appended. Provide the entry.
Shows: 5h38
